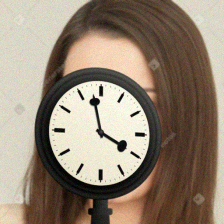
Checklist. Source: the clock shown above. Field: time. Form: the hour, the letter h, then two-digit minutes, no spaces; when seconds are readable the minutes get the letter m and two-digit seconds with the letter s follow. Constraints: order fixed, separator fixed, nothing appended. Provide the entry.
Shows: 3h58
